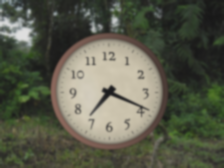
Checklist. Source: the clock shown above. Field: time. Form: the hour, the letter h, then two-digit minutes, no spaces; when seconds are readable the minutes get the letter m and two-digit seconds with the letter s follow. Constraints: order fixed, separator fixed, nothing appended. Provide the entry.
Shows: 7h19
